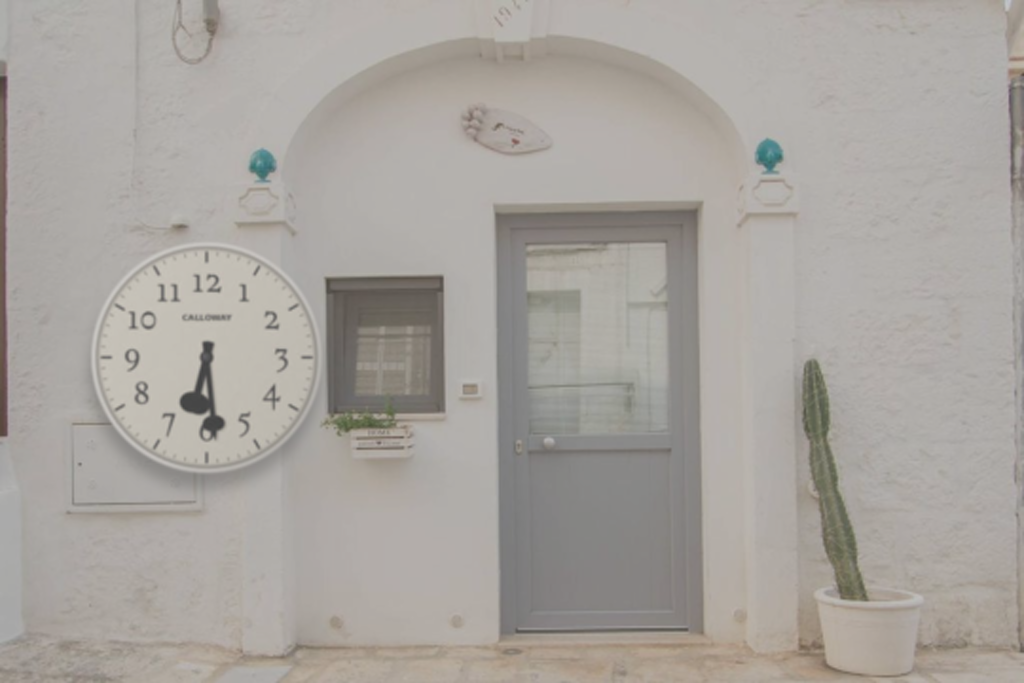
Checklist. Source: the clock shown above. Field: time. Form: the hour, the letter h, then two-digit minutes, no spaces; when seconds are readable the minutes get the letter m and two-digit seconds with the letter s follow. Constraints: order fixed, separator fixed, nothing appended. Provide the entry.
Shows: 6h29
